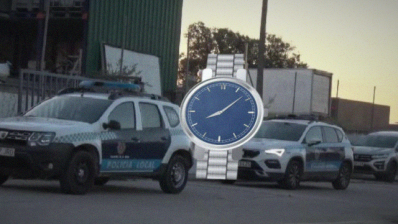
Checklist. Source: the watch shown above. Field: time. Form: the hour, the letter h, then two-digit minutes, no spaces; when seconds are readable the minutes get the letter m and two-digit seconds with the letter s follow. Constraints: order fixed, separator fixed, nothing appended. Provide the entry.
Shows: 8h08
